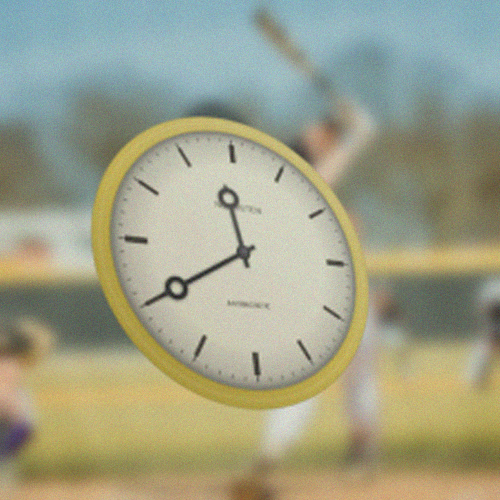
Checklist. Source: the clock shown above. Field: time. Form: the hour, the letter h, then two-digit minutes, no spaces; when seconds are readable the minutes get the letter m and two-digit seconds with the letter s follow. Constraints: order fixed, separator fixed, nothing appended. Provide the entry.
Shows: 11h40
